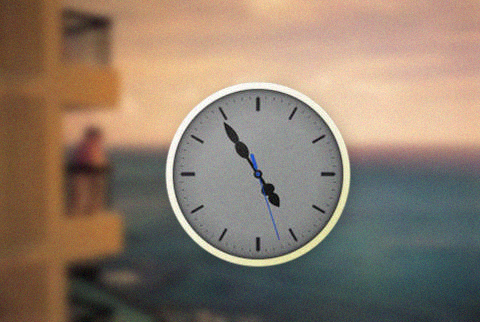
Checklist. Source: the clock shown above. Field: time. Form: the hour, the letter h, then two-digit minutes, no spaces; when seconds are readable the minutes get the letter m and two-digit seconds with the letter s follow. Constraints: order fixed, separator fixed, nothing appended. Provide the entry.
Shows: 4h54m27s
